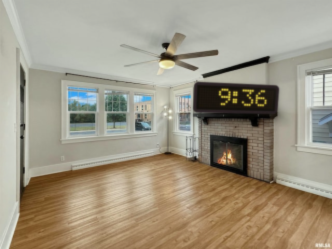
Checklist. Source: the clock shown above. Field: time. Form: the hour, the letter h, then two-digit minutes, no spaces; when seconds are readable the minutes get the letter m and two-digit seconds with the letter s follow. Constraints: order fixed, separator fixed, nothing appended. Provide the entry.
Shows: 9h36
